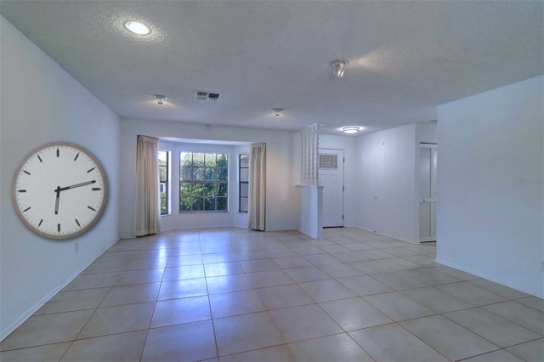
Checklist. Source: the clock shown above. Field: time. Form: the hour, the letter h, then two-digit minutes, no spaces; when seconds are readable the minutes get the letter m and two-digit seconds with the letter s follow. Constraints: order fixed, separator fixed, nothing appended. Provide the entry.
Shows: 6h13
